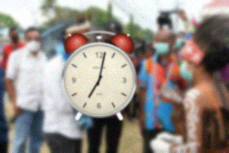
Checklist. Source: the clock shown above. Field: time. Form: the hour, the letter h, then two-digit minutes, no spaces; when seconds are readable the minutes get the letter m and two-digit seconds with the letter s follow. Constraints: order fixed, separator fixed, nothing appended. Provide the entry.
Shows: 7h02
